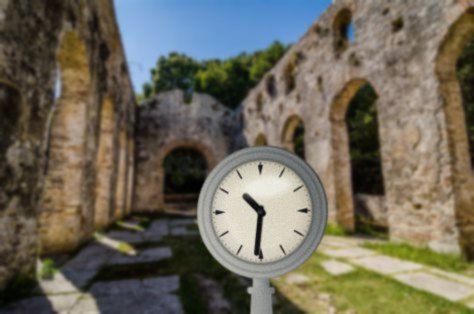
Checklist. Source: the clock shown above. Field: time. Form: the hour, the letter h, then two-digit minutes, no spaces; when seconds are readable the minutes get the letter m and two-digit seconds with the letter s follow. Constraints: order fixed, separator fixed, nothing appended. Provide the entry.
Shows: 10h31
